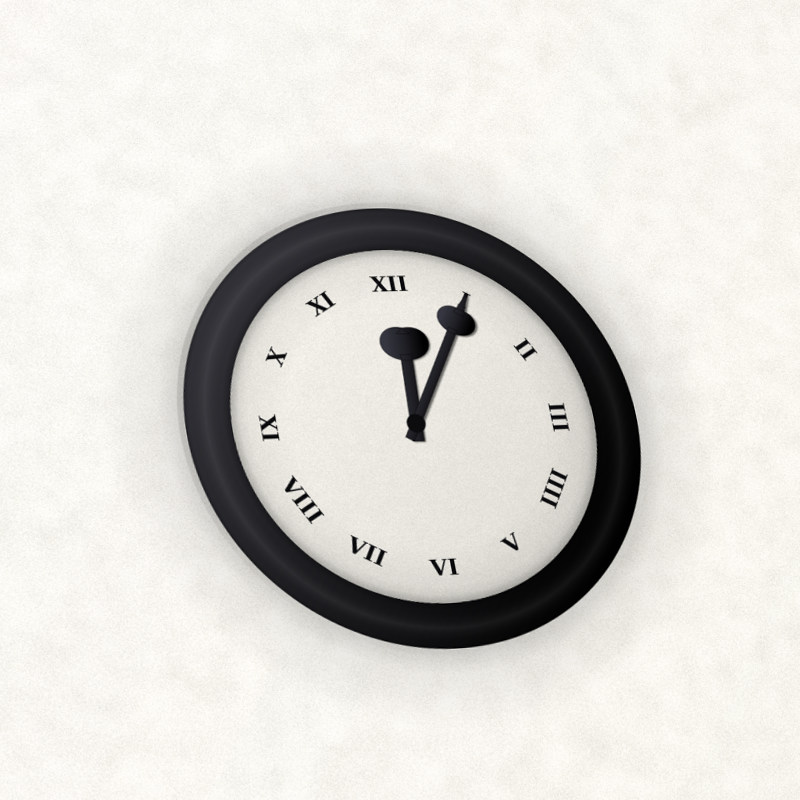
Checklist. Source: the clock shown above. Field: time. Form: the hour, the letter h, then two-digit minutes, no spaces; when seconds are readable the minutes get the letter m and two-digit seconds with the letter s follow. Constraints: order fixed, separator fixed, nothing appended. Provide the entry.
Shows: 12h05
